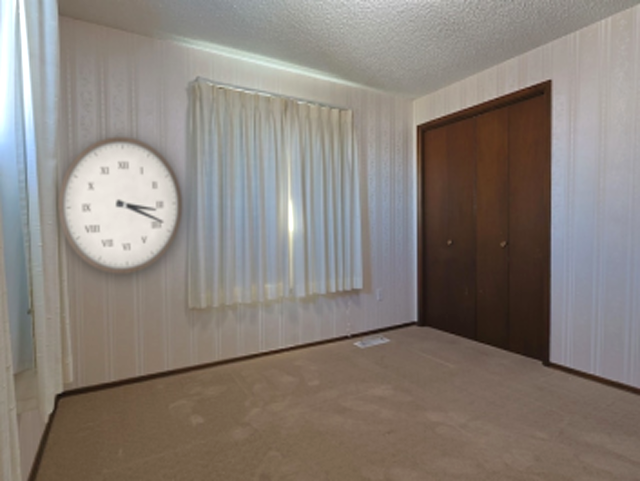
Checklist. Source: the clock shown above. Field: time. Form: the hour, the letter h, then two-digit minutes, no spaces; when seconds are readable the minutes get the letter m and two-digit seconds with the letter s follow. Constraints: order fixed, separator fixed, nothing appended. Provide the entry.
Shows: 3h19
